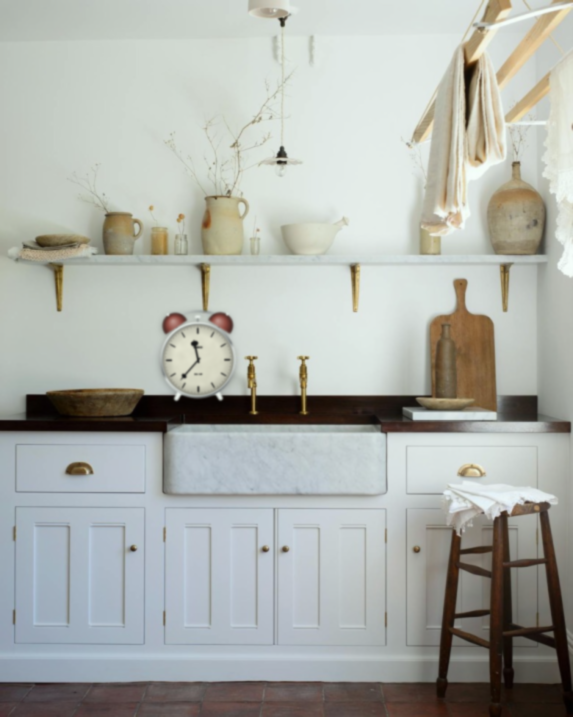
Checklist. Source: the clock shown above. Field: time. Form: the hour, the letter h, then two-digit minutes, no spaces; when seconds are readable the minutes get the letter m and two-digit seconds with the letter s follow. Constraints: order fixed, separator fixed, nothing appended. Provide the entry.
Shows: 11h37
